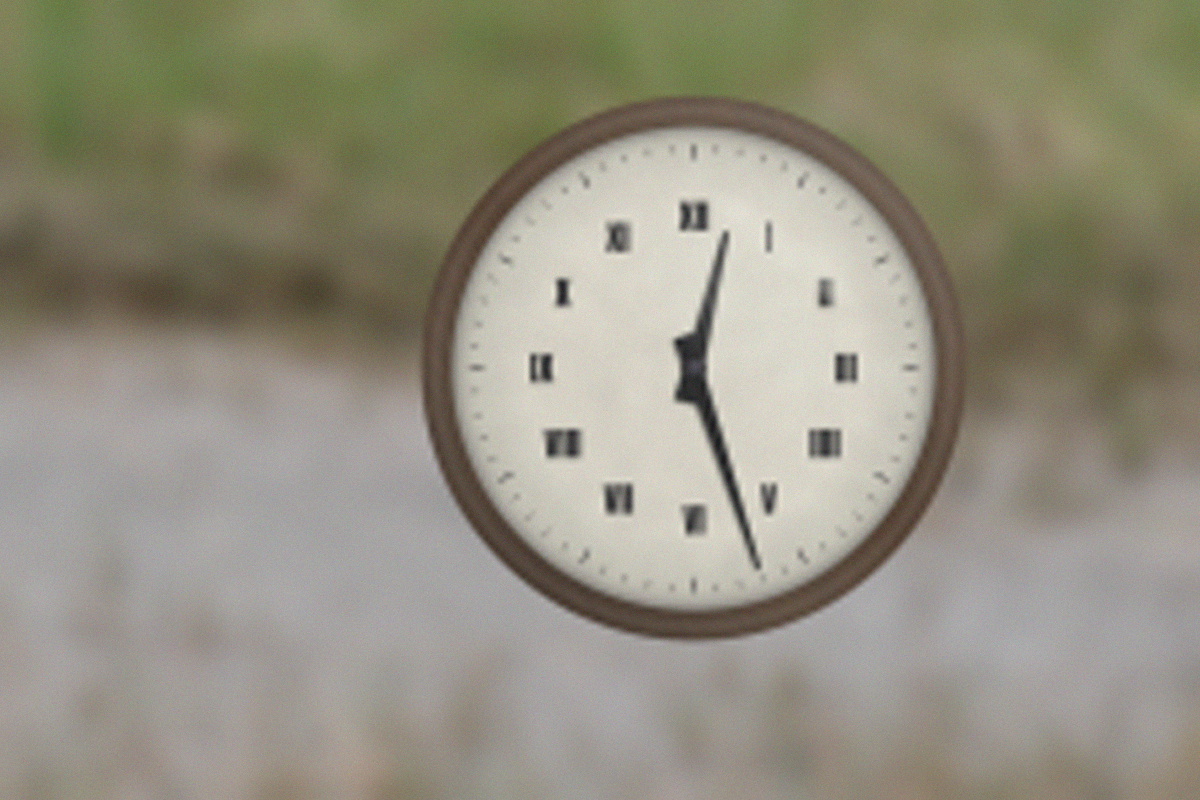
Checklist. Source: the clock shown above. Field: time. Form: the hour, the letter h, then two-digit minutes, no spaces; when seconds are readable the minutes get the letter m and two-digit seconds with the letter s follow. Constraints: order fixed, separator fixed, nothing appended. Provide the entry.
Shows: 12h27
